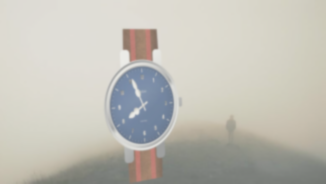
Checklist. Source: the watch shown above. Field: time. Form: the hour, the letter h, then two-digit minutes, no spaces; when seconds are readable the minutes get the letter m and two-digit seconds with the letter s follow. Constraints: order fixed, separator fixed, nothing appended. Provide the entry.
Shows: 7h56
